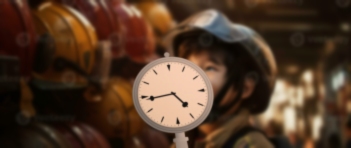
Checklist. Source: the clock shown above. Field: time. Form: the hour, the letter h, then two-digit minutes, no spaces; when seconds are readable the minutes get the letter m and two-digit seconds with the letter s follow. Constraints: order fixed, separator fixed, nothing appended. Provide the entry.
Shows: 4h44
